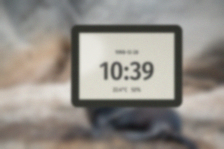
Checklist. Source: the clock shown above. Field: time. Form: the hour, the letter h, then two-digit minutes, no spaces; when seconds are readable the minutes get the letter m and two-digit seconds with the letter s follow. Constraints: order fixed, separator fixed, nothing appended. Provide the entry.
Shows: 10h39
